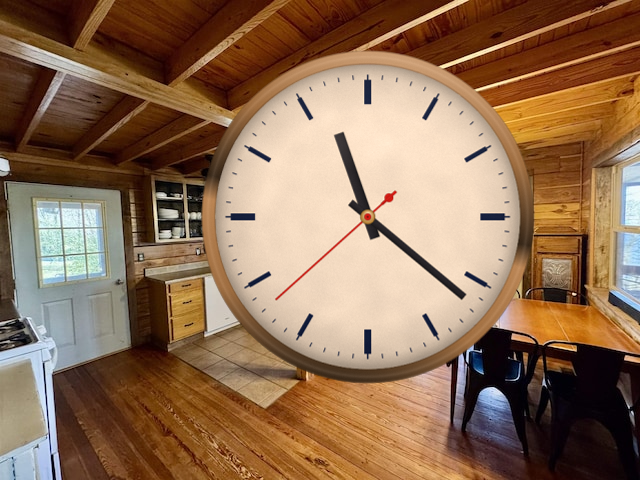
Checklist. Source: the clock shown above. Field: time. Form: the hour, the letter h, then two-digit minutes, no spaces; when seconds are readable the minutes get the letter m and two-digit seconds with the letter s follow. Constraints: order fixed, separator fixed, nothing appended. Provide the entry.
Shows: 11h21m38s
